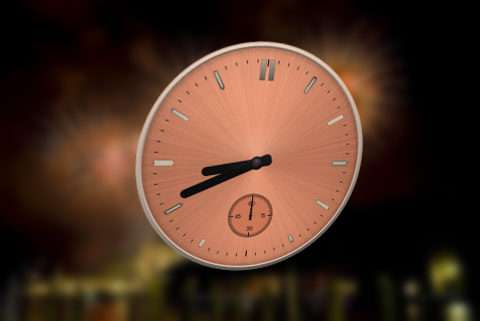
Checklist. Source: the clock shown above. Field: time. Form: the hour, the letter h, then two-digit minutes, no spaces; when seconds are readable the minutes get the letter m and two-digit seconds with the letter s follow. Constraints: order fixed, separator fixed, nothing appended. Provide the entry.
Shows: 8h41
